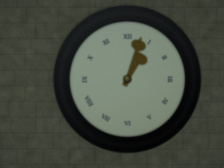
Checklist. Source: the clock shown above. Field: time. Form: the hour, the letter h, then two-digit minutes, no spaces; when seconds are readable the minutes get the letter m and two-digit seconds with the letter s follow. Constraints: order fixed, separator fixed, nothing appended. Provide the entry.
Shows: 1h03
